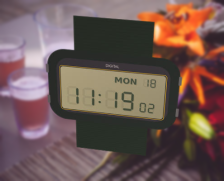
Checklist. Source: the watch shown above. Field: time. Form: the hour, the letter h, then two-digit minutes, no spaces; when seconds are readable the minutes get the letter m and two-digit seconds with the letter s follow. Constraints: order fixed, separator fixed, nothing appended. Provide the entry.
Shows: 11h19m02s
